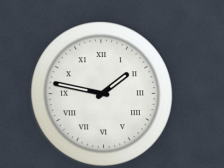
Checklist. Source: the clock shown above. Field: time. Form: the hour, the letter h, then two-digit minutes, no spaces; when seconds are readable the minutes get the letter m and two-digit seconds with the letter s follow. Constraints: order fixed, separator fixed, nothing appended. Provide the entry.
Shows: 1h47
